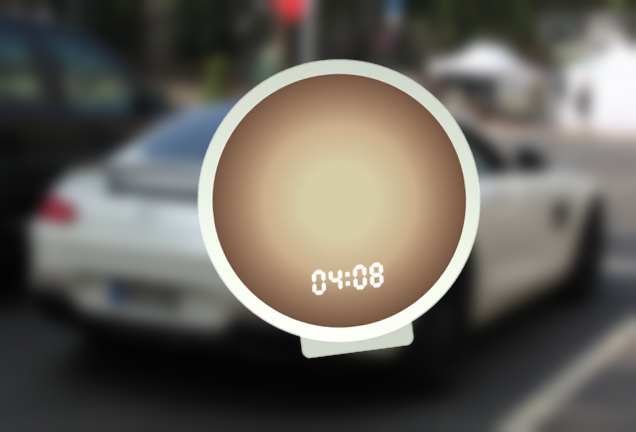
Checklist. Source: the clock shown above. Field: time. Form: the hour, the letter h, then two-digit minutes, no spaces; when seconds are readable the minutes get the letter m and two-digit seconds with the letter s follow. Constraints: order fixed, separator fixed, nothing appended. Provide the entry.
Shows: 4h08
